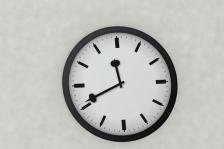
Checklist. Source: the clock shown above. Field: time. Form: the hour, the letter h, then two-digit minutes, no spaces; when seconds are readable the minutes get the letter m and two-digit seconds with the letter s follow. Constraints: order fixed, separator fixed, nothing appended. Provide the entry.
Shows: 11h41
